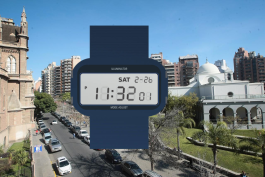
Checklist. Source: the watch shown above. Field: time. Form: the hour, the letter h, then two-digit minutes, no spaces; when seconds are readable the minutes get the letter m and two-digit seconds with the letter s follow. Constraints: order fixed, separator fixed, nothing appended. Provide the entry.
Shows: 11h32m01s
